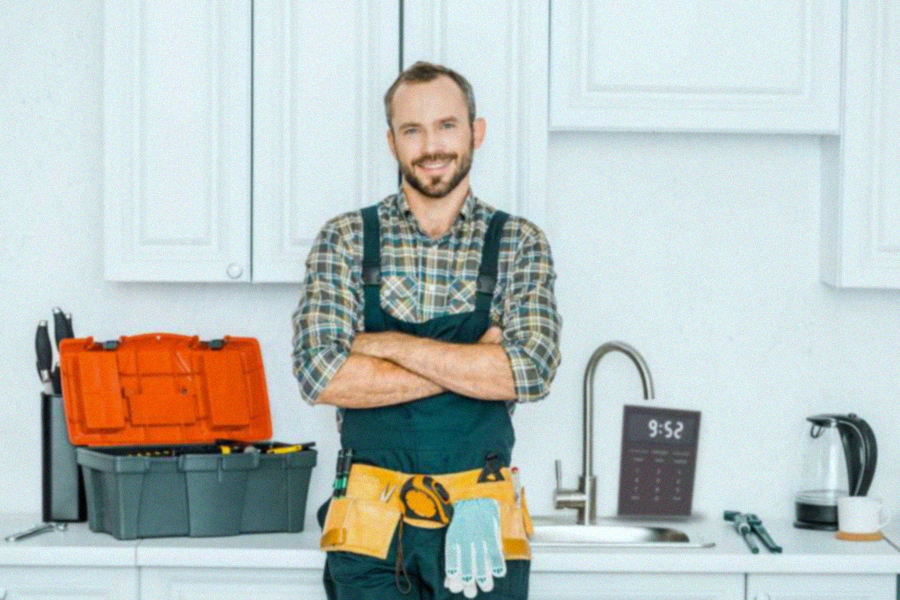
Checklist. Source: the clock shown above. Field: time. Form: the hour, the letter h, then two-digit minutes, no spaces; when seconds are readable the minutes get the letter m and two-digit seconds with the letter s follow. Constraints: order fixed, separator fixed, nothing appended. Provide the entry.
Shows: 9h52
